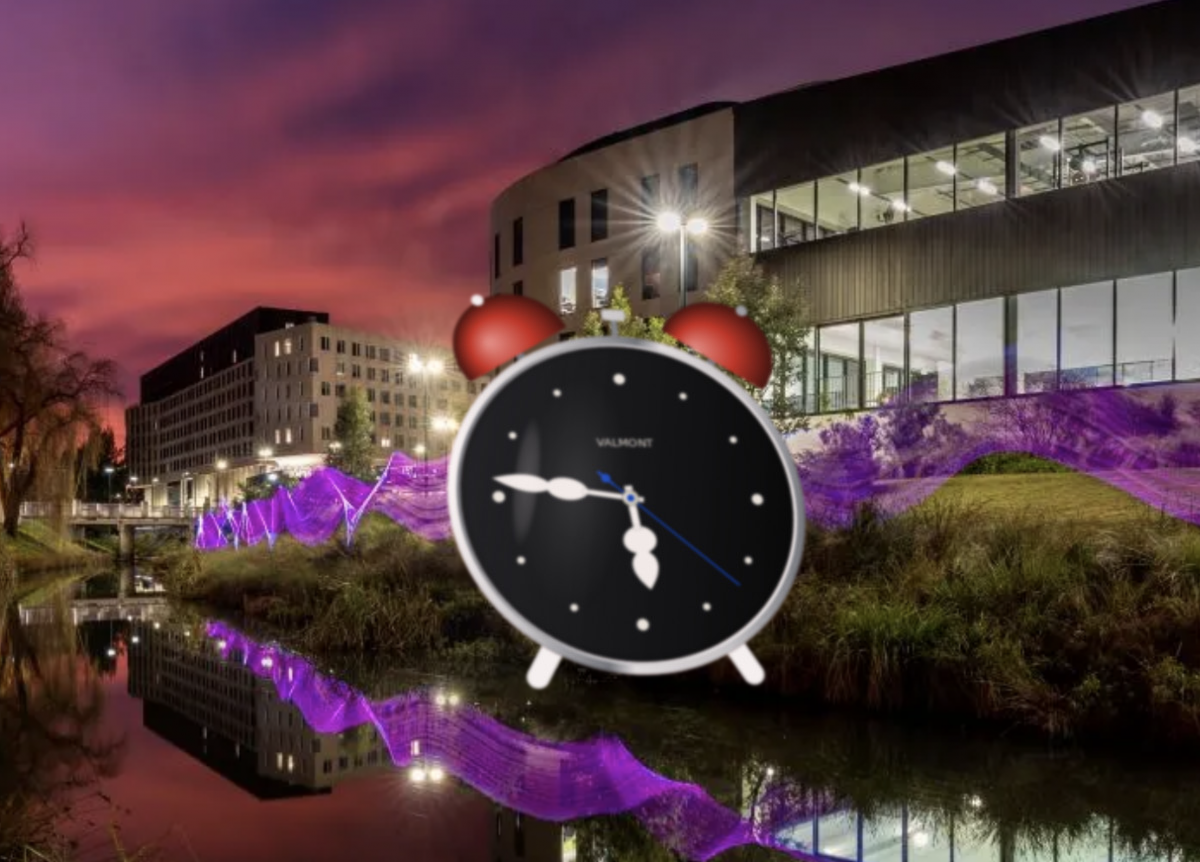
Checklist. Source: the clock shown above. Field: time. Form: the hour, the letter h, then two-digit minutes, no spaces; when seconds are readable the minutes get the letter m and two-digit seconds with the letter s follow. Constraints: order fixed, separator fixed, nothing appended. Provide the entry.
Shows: 5h46m22s
